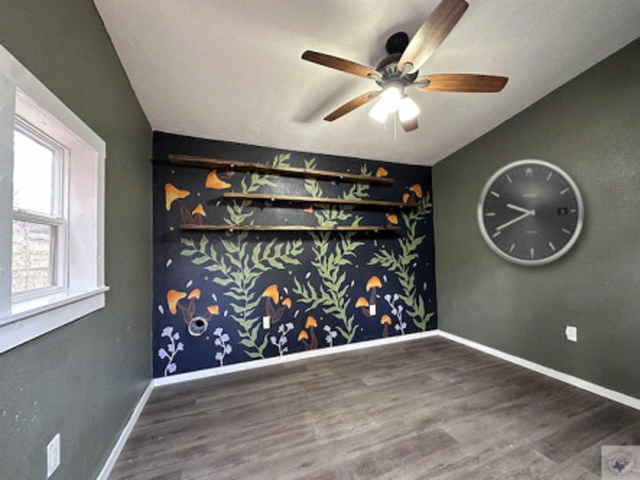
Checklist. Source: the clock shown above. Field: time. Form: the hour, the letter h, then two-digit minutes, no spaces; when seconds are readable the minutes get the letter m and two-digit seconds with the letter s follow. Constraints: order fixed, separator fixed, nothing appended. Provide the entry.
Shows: 9h41
